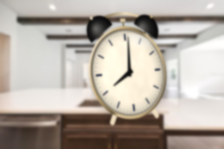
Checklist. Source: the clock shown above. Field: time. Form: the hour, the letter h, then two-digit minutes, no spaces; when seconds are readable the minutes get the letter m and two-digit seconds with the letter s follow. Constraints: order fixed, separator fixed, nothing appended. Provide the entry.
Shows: 8h01
